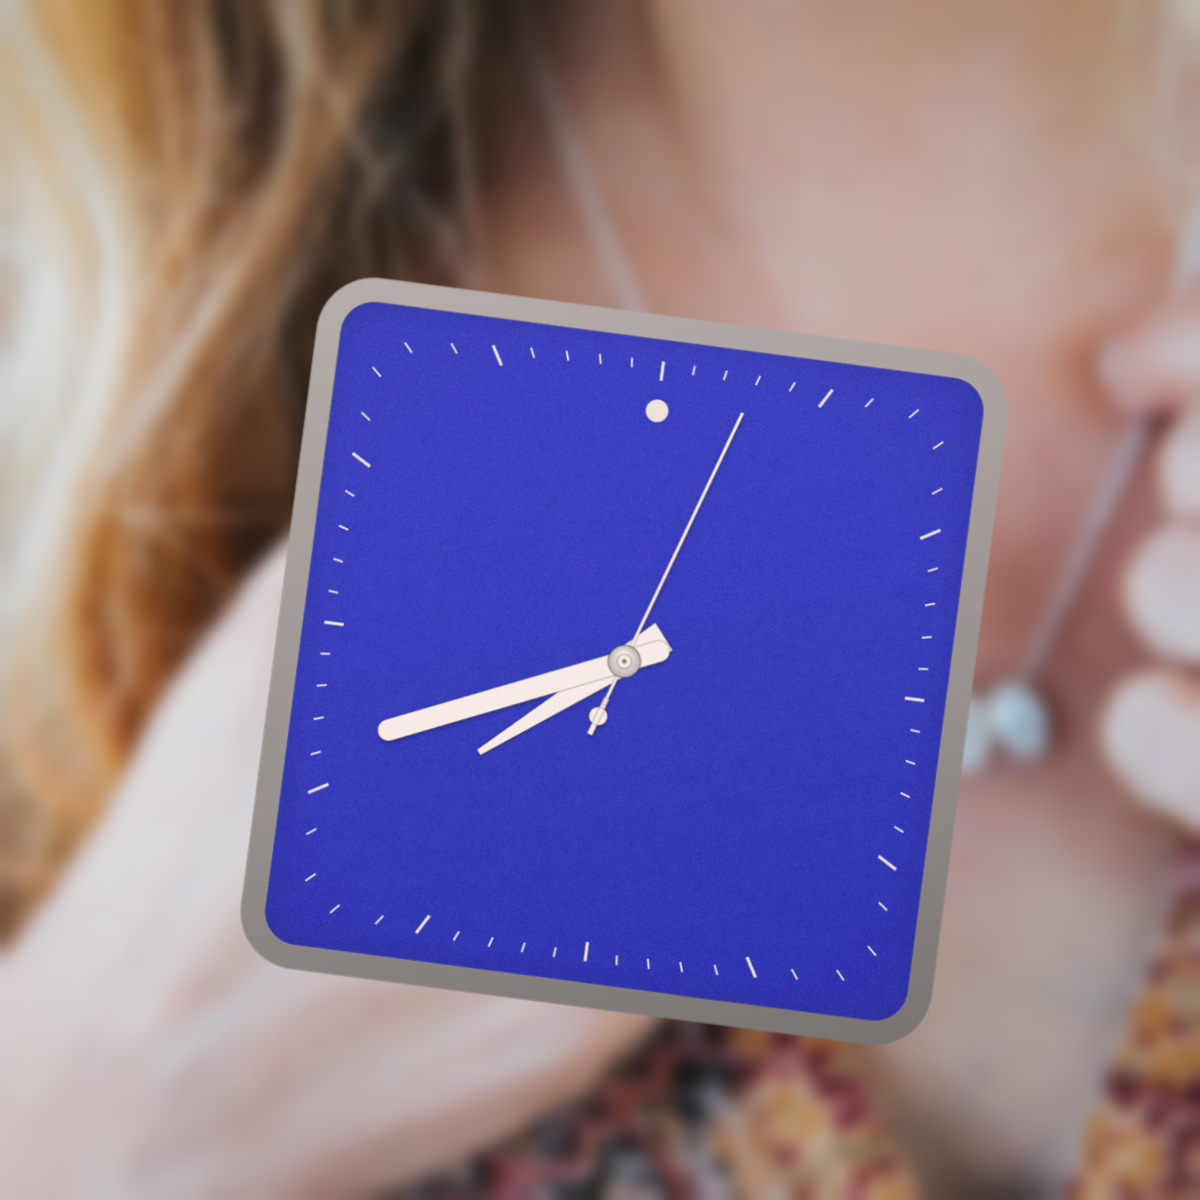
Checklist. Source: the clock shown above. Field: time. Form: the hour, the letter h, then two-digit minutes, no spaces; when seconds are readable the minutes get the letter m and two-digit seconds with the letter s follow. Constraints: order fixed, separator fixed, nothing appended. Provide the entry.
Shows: 7h41m03s
